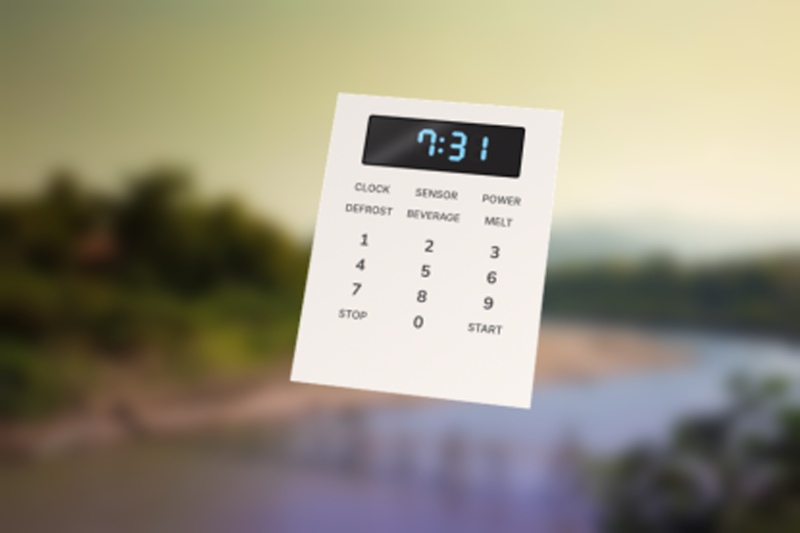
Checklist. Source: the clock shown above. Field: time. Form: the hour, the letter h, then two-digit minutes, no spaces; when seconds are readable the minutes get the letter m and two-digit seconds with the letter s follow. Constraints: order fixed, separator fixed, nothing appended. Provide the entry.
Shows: 7h31
